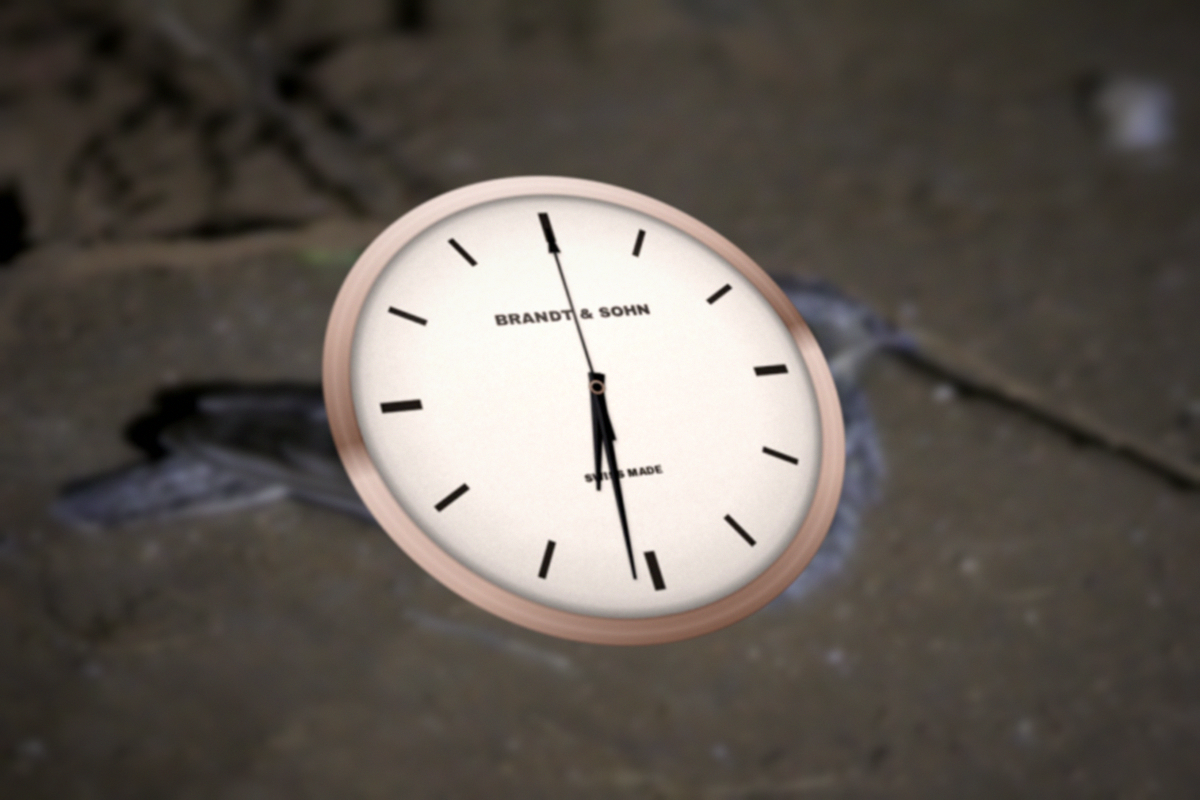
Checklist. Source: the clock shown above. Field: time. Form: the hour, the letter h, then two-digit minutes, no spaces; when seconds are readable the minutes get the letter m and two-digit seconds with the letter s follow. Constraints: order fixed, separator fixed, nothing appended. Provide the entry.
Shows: 6h31m00s
